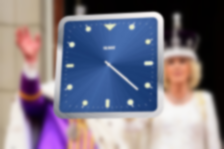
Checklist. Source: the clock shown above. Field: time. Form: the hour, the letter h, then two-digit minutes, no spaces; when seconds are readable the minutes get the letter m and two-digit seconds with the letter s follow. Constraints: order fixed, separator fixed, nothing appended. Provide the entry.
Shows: 4h22
